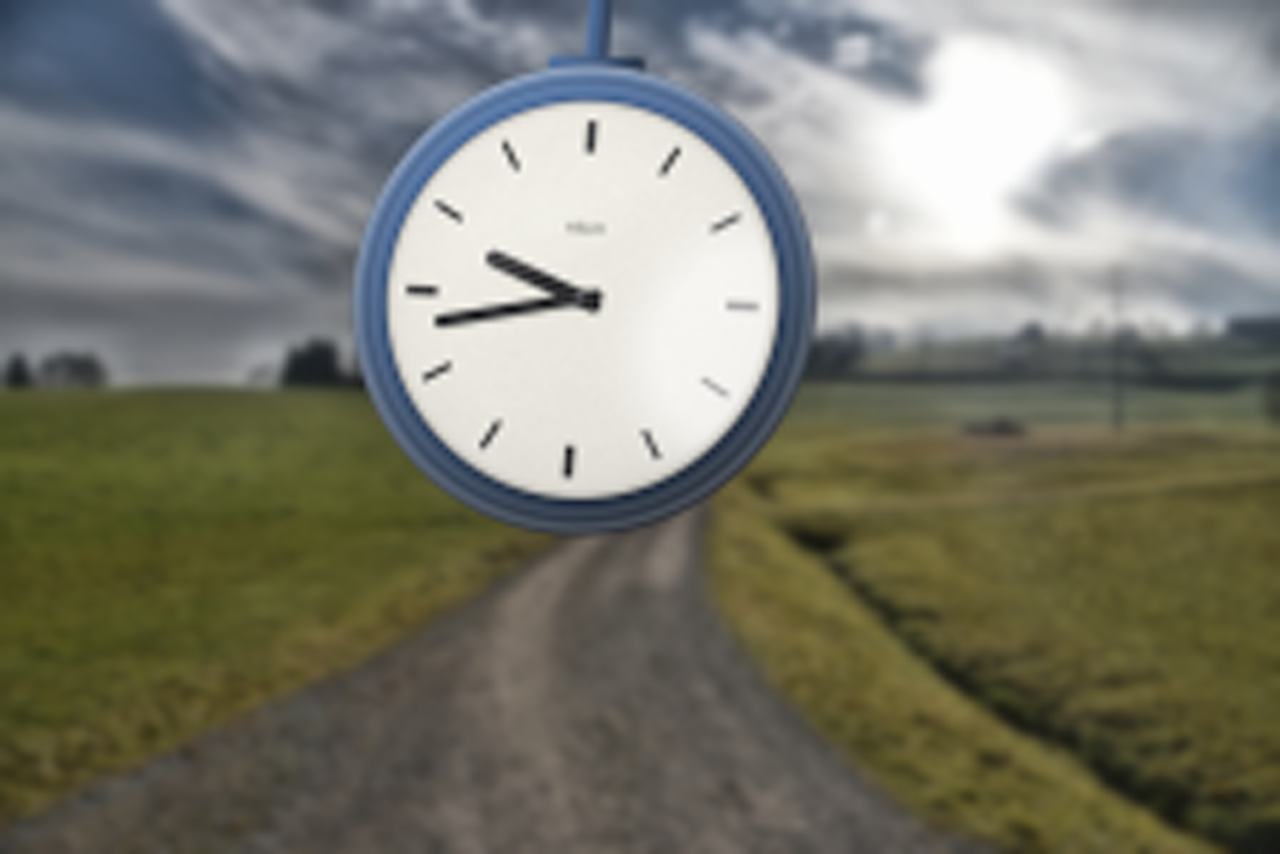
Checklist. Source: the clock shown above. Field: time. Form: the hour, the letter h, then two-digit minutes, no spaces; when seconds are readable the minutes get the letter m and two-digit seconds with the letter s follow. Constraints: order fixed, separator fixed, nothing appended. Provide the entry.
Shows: 9h43
